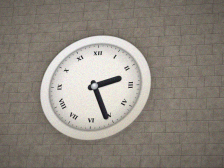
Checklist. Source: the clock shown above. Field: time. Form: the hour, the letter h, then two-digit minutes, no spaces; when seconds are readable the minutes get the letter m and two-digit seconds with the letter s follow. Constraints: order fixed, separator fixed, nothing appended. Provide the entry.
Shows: 2h26
